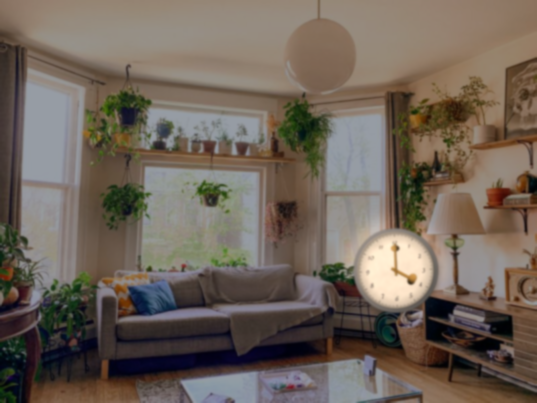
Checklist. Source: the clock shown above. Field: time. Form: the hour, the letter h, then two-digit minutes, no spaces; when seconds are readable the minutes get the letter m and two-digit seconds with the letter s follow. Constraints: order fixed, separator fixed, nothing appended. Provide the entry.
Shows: 4h00
